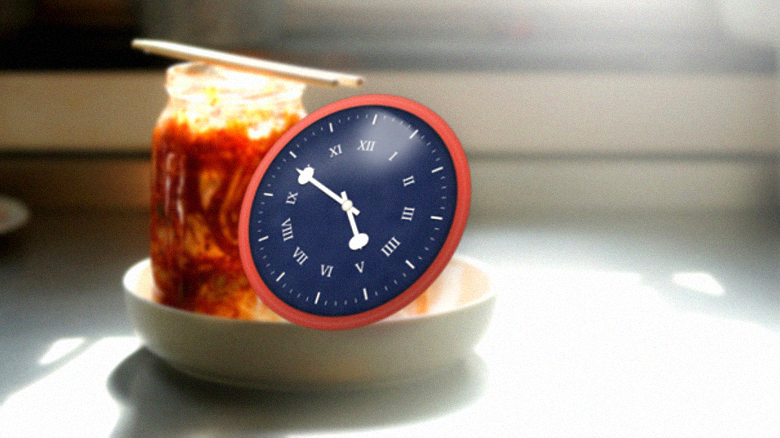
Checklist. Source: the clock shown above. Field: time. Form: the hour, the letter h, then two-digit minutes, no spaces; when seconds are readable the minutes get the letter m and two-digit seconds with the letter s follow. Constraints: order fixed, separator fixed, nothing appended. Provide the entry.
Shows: 4h49
